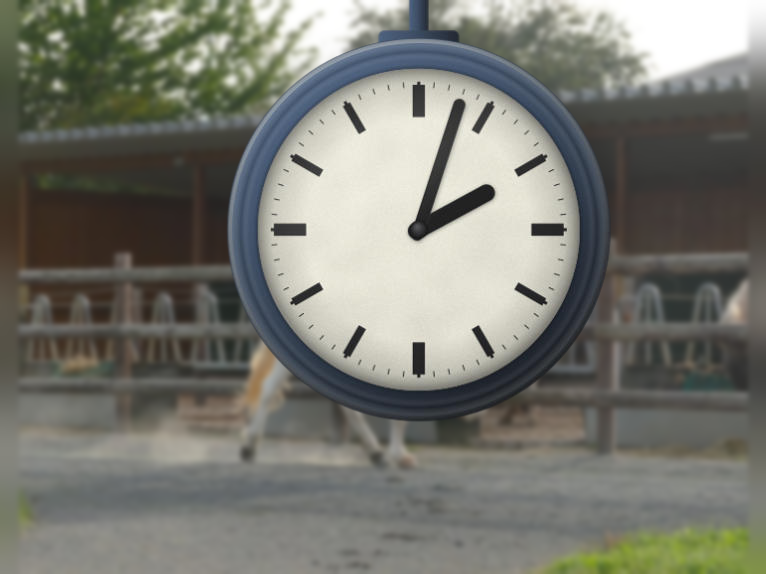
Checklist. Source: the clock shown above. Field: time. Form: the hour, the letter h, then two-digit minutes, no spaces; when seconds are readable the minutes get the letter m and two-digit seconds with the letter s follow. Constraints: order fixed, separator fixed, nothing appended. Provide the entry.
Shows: 2h03
